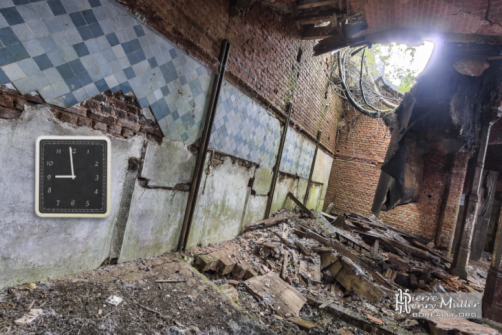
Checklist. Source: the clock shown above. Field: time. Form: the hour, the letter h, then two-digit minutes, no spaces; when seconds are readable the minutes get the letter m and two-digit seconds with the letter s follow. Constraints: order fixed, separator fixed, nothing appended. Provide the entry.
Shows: 8h59
